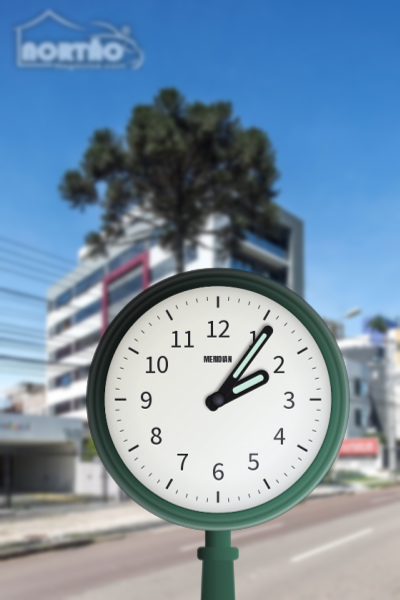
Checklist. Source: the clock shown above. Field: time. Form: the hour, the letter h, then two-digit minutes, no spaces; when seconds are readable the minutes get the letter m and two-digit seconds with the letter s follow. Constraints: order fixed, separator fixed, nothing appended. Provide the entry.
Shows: 2h06
